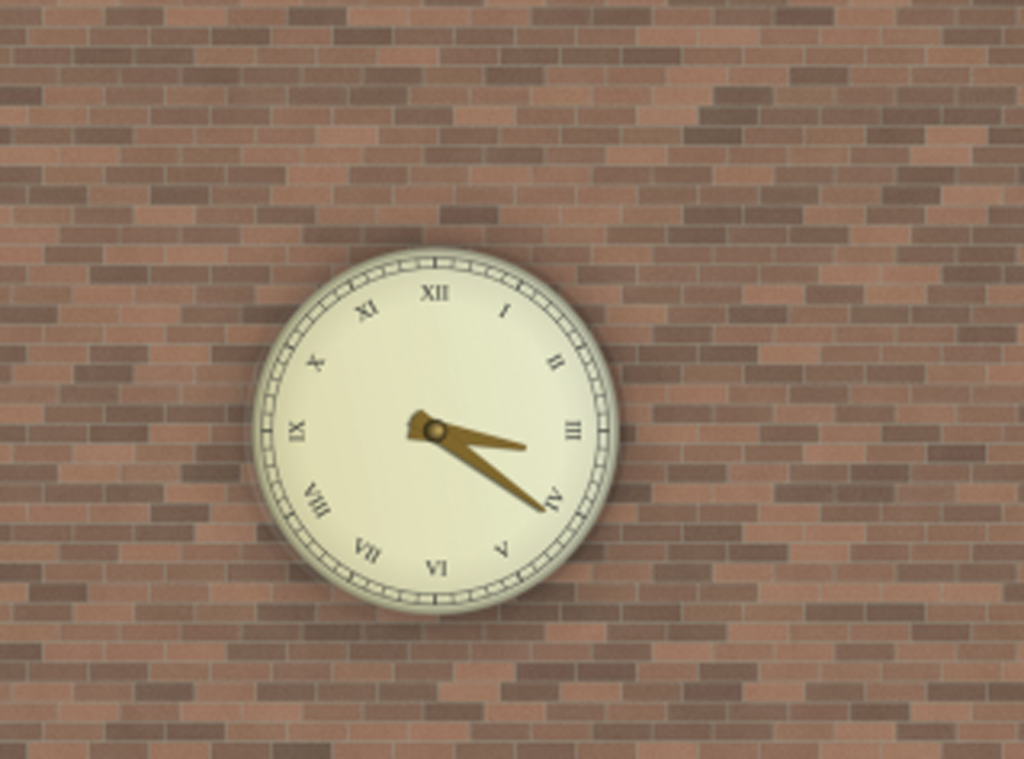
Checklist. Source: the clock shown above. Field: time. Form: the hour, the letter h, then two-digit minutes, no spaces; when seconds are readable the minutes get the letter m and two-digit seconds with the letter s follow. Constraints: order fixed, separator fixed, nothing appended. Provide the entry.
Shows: 3h21
